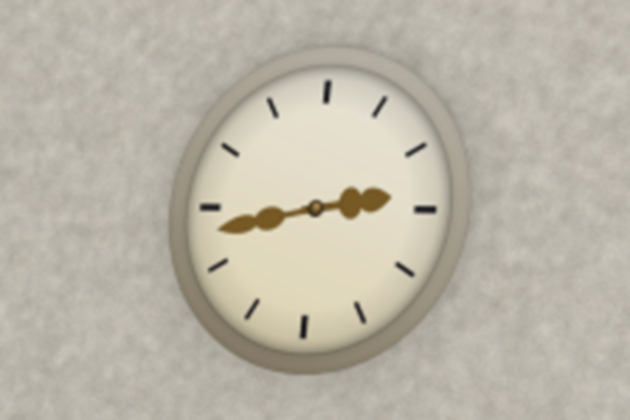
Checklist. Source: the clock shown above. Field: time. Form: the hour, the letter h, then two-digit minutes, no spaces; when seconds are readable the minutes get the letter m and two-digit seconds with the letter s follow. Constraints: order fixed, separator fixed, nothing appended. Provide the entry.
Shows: 2h43
